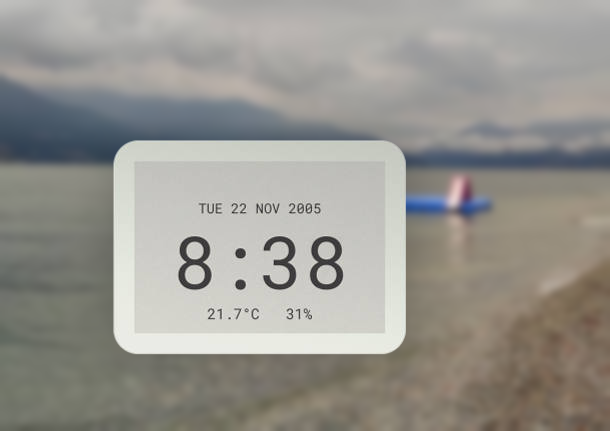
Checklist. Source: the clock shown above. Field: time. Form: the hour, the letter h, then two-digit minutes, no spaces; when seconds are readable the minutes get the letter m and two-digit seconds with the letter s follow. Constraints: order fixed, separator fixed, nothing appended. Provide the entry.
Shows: 8h38
